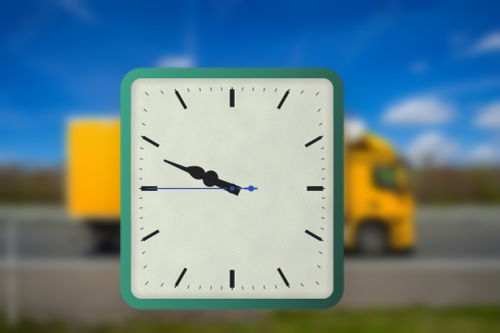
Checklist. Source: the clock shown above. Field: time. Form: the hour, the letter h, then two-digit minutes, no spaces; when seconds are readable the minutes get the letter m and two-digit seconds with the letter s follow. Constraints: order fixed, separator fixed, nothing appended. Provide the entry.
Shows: 9h48m45s
